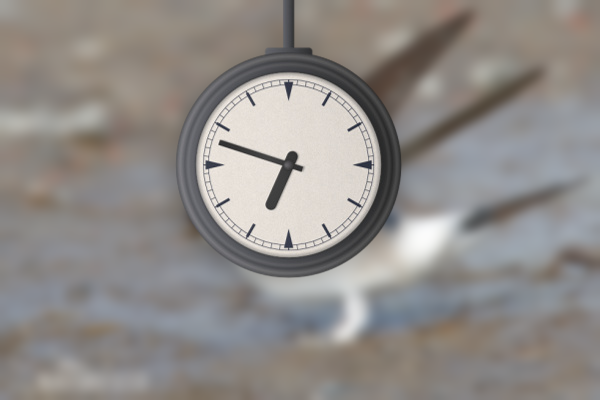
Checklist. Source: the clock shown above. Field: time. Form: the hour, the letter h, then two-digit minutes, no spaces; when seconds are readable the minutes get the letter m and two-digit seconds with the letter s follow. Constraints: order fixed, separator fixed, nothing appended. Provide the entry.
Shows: 6h48
